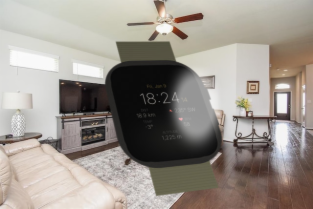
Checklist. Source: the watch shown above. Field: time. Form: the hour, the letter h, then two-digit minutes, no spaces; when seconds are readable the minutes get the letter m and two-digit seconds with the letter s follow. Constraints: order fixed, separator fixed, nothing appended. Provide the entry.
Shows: 18h24
